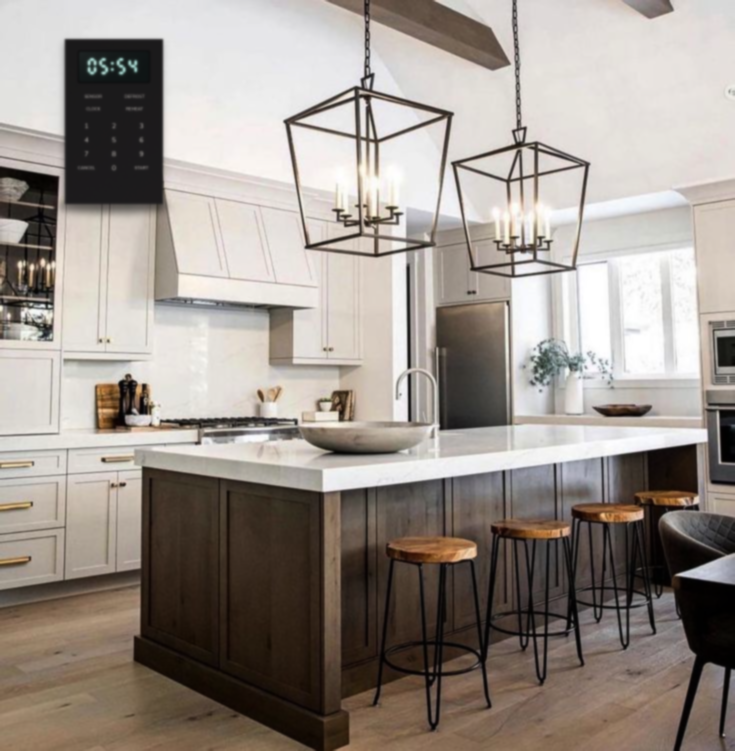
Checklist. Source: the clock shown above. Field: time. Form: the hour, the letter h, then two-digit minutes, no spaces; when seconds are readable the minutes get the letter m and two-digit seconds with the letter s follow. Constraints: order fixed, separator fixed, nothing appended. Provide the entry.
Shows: 5h54
